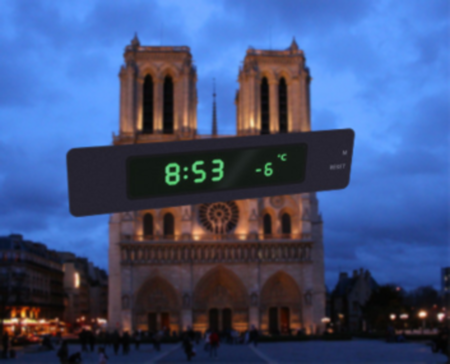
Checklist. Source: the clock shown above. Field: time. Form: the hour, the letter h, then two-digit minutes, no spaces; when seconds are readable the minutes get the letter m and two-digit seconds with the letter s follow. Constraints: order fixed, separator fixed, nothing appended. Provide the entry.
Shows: 8h53
